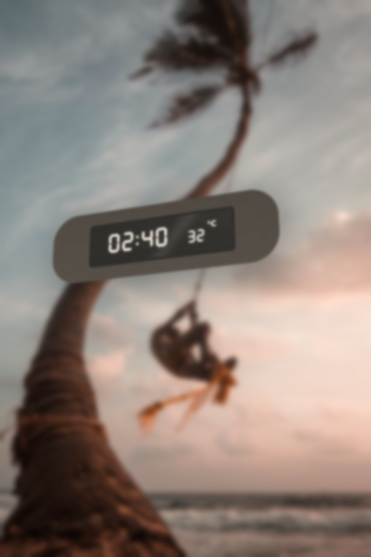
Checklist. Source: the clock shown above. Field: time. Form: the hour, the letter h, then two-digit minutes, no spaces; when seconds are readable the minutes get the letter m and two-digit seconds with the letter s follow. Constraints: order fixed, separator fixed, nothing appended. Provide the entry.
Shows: 2h40
